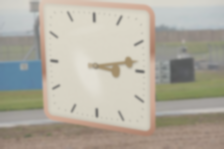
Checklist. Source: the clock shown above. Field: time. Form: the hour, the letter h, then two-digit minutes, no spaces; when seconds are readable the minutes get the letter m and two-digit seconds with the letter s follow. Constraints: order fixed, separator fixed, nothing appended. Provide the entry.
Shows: 3h13
